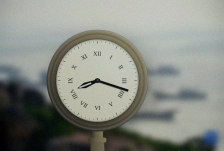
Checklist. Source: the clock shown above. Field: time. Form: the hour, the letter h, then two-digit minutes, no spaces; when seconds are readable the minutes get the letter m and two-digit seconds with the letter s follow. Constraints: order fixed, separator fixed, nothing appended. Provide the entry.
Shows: 8h18
